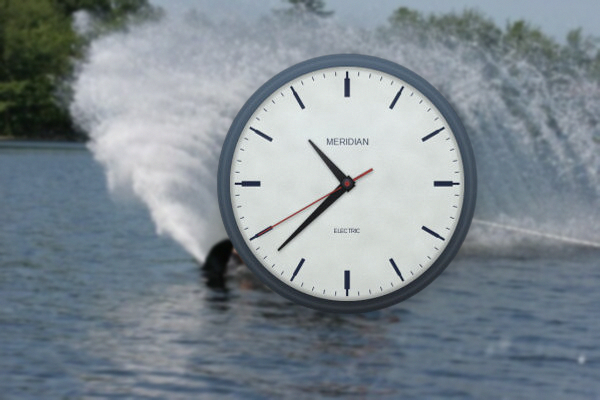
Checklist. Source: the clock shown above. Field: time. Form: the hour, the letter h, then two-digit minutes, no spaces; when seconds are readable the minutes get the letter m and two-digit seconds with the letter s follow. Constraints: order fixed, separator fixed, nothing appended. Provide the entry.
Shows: 10h37m40s
